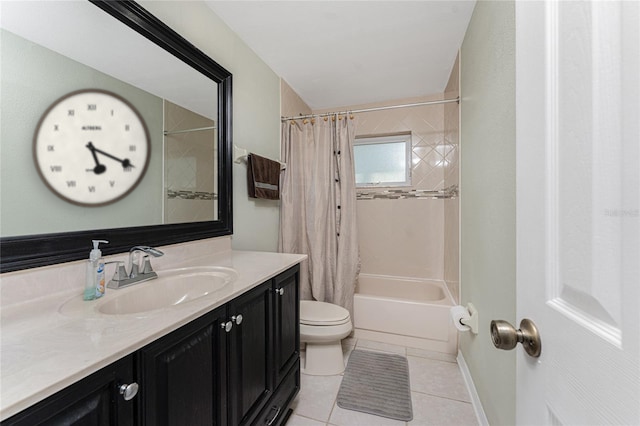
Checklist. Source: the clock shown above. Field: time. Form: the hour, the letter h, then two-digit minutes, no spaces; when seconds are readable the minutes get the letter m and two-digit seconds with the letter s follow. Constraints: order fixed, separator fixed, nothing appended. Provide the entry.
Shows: 5h19
